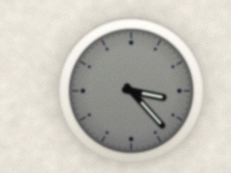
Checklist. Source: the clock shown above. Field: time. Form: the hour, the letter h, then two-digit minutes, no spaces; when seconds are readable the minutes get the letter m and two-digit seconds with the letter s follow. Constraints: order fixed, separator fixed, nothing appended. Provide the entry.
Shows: 3h23
